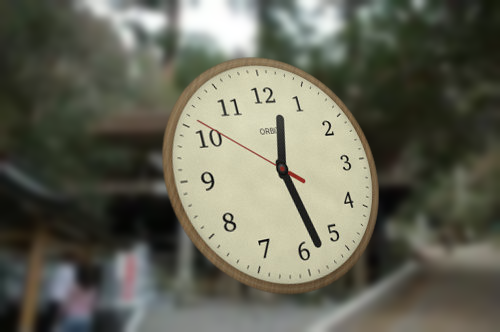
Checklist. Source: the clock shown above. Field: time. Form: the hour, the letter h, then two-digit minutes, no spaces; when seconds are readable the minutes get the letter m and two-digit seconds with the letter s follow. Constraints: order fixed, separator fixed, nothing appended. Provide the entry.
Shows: 12h27m51s
